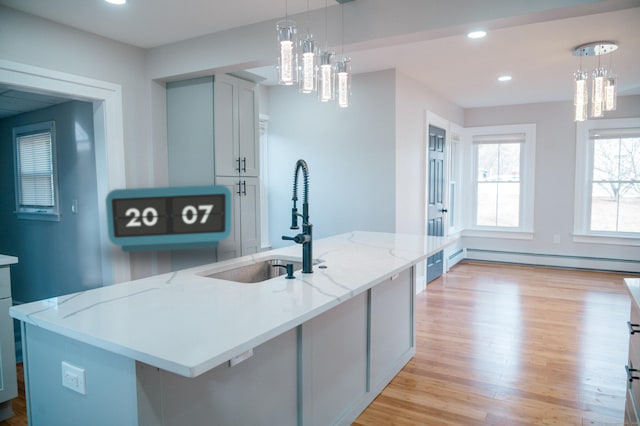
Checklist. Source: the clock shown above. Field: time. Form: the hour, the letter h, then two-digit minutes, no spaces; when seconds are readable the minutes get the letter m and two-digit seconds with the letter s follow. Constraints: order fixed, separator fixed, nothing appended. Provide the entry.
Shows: 20h07
